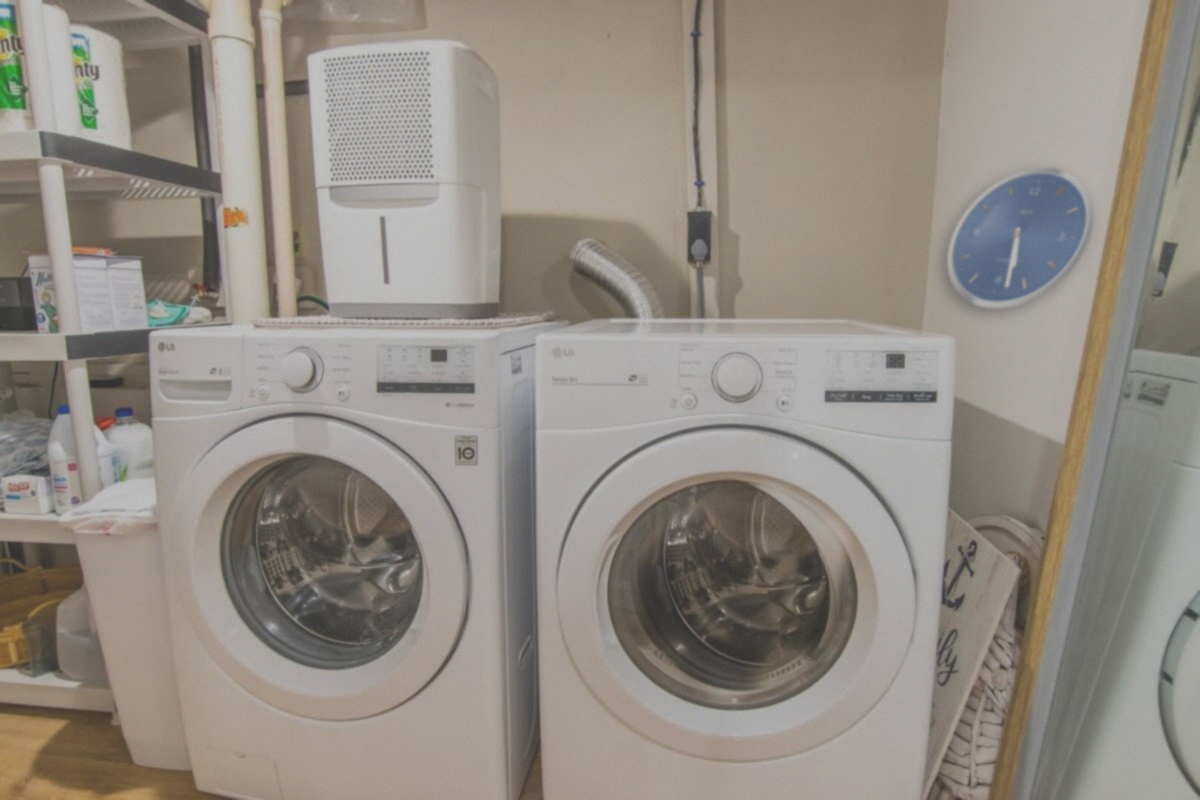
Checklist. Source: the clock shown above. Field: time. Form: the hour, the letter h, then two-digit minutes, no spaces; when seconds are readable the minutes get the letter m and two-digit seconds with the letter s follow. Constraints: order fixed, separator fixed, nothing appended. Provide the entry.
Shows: 5h28
